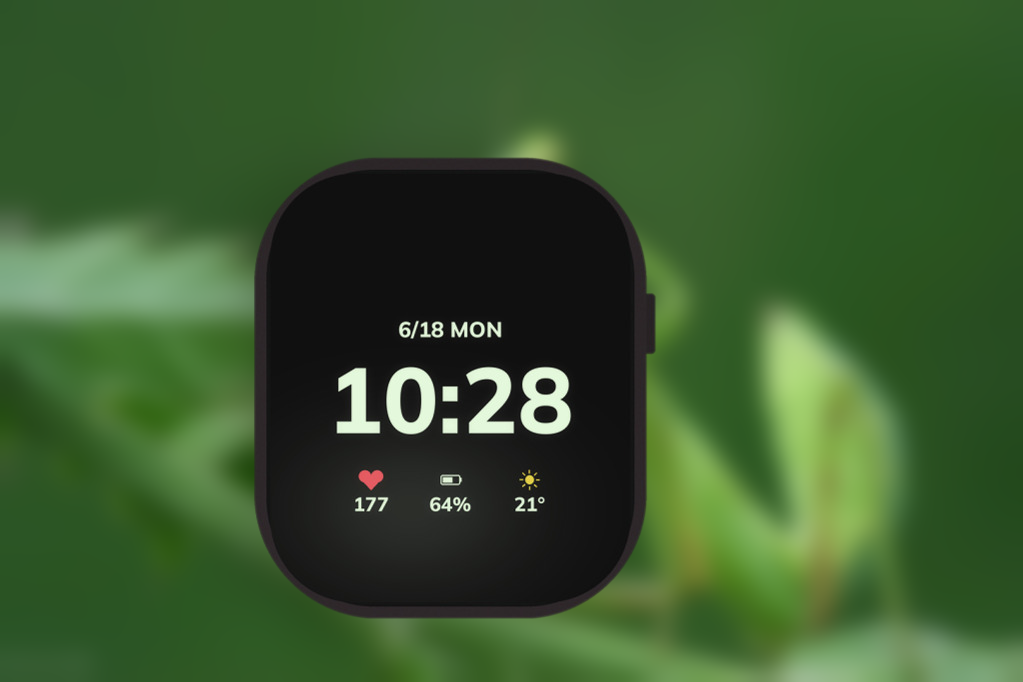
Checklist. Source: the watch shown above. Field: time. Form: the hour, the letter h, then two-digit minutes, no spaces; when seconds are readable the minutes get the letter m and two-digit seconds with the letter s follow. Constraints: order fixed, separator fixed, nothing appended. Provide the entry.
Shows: 10h28
